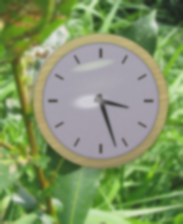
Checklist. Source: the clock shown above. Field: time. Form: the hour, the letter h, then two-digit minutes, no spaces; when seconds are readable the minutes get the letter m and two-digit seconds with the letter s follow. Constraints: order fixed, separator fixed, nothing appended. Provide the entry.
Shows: 3h27
